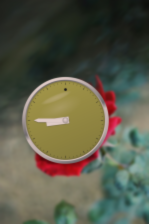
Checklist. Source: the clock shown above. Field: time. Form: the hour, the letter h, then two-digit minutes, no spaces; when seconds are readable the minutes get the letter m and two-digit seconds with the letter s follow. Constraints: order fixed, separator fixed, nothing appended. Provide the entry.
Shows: 8h45
